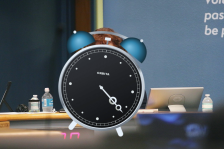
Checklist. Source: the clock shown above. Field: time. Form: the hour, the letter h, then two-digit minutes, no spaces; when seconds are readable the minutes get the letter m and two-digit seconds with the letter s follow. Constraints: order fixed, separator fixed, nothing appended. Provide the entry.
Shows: 4h22
